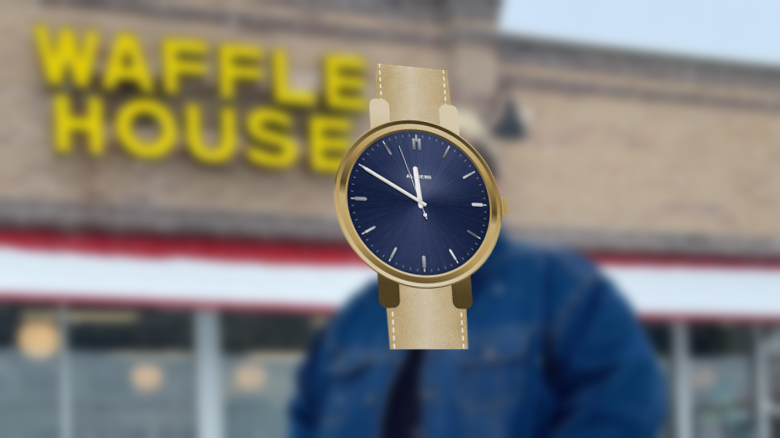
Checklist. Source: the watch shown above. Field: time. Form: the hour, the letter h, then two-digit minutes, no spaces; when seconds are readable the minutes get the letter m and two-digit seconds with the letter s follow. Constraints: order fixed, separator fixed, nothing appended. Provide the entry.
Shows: 11h49m57s
